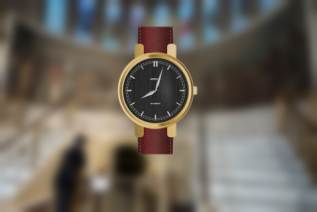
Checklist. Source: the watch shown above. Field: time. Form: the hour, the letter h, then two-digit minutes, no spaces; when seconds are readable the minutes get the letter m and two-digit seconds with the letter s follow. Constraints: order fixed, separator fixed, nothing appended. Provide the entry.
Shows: 8h03
